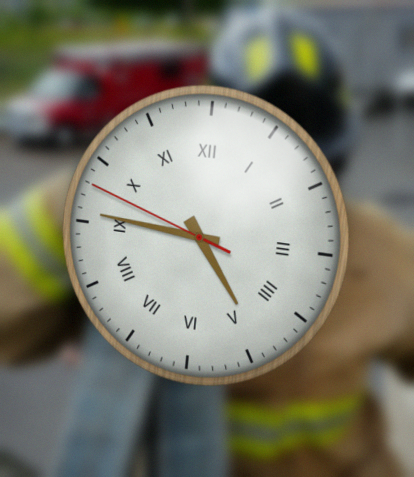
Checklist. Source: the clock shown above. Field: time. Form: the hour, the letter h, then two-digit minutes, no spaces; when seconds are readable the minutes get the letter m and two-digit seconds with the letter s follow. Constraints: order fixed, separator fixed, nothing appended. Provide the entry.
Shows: 4h45m48s
